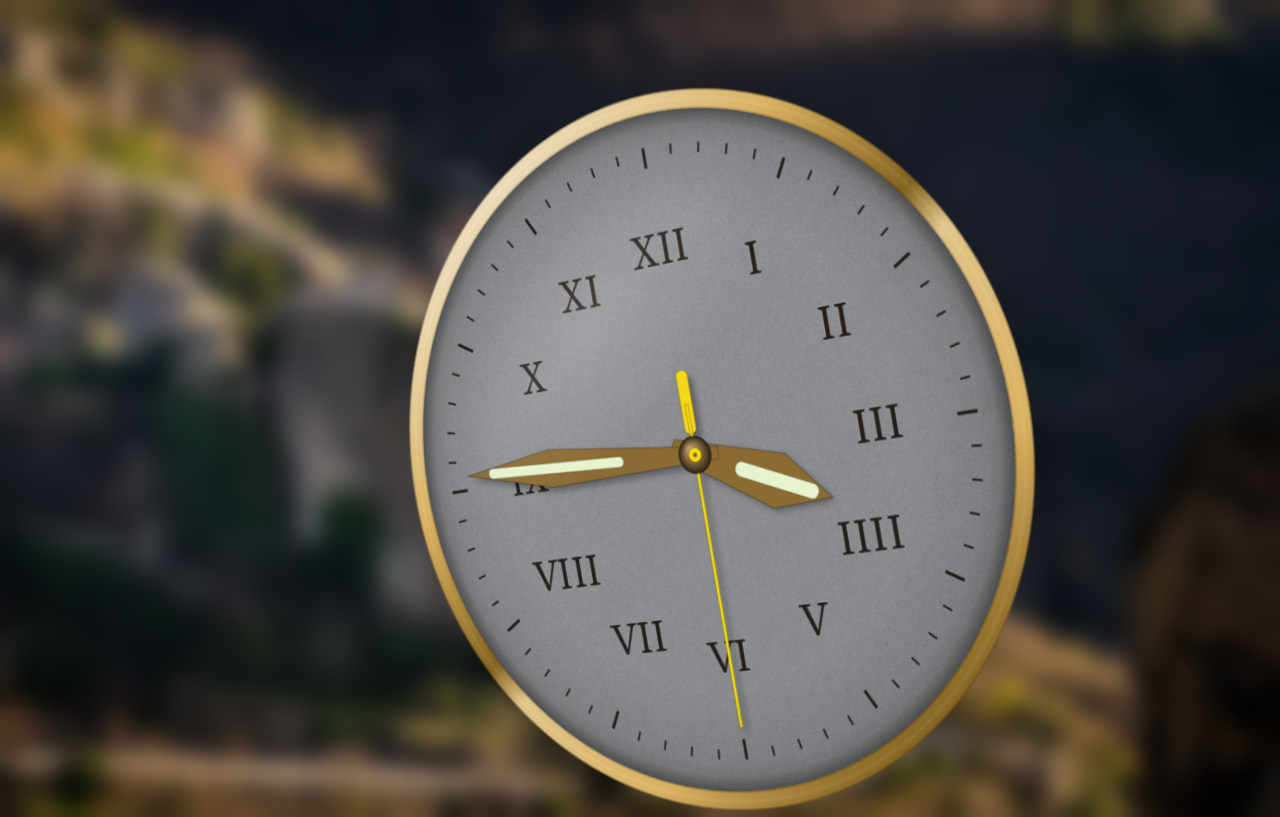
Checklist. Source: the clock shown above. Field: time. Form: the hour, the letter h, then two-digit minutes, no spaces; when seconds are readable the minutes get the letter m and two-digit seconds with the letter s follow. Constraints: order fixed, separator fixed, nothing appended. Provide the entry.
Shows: 3h45m30s
